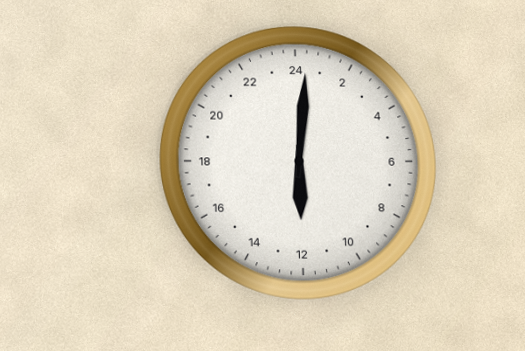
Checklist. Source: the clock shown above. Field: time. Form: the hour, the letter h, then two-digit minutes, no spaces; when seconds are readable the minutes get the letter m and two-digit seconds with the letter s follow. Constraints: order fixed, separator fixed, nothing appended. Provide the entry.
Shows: 12h01
